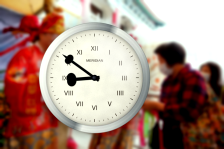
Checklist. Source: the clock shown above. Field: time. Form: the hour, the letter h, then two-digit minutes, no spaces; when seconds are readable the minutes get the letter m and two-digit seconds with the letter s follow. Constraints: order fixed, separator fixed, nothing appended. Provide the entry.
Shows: 8h51
